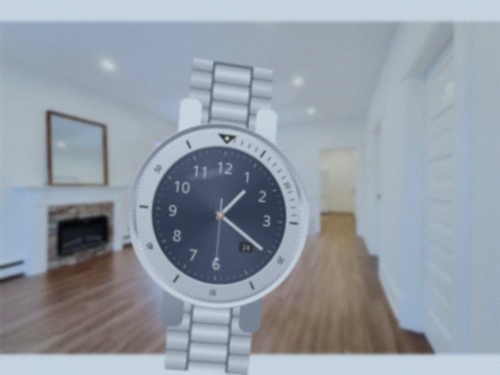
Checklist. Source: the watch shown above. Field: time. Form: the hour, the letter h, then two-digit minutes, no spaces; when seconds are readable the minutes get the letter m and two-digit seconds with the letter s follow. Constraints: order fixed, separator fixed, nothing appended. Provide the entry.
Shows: 1h20m30s
